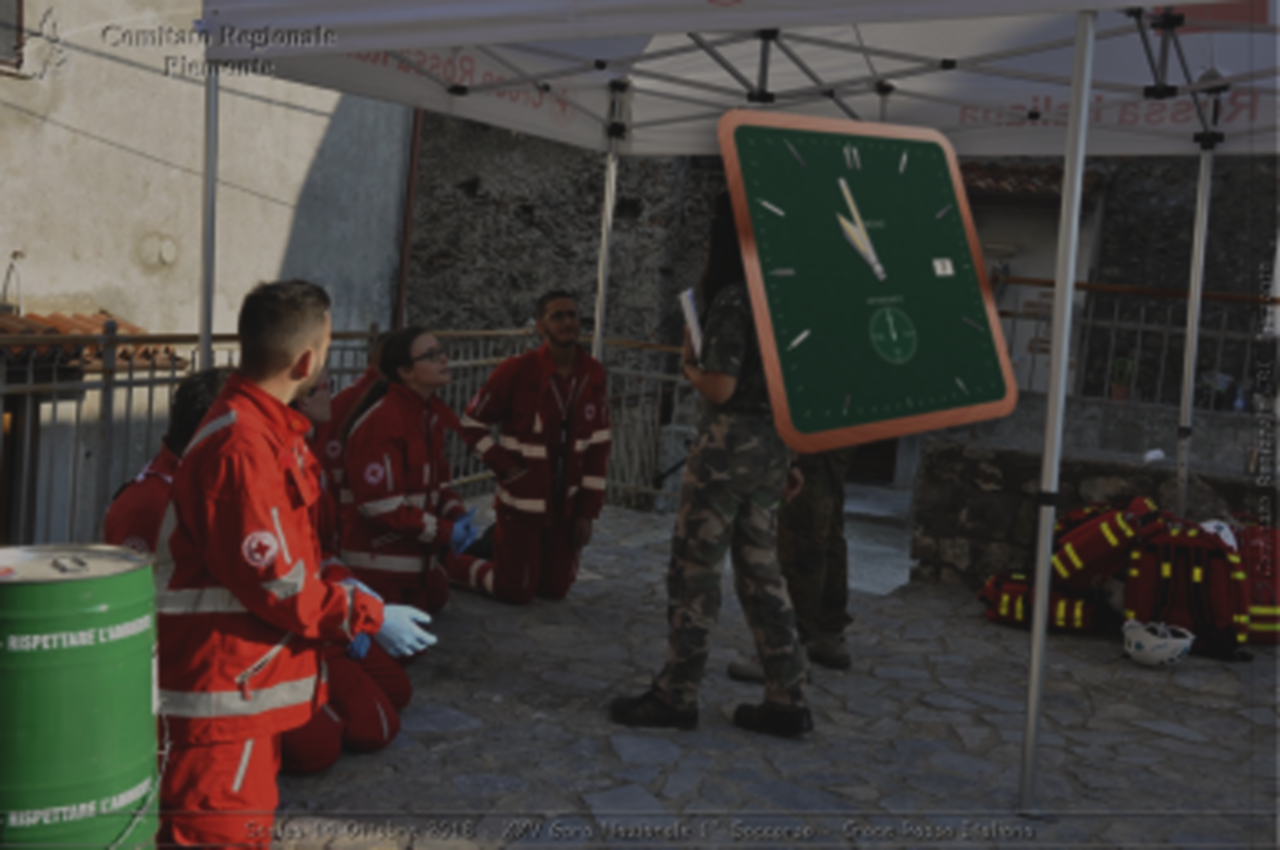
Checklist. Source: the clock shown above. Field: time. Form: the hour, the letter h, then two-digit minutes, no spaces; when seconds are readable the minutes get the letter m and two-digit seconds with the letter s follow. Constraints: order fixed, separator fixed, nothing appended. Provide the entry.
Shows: 10h58
